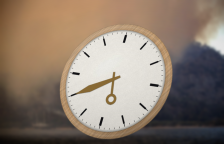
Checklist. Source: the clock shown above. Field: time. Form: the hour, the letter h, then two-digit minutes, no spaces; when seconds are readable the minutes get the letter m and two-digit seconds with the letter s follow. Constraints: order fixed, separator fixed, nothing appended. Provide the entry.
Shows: 5h40
